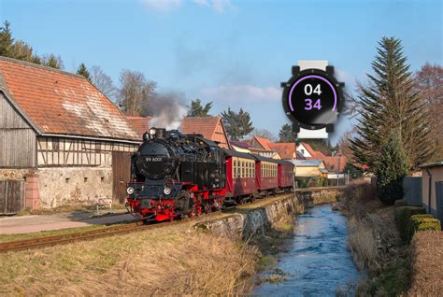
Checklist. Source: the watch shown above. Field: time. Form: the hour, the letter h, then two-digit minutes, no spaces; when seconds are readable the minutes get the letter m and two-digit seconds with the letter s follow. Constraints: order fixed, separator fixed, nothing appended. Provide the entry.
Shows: 4h34
